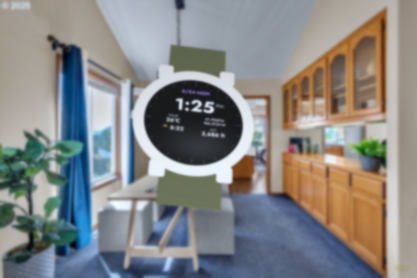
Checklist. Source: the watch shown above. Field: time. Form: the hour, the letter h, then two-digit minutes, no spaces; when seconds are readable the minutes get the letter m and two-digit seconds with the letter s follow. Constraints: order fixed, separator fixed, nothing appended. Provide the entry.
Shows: 1h25
